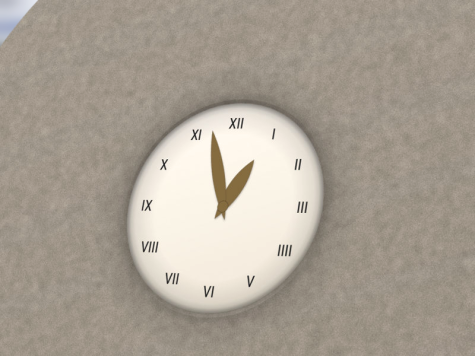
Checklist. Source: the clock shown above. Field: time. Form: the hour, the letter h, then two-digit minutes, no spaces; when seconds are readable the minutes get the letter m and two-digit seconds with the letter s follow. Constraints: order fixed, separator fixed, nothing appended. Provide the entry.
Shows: 12h57
